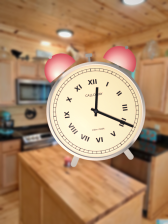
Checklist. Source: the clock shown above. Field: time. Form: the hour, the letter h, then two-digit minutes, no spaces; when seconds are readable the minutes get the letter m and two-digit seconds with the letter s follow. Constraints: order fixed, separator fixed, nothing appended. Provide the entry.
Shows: 12h20
